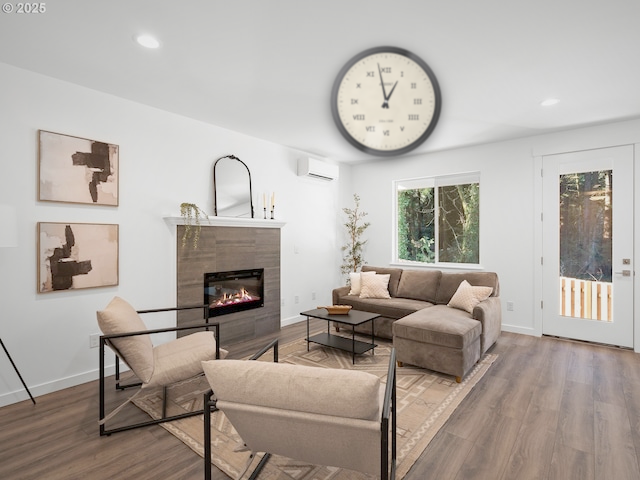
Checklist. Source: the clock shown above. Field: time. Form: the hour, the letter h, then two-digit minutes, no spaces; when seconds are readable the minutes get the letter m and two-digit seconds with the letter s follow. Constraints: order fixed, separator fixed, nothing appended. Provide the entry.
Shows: 12h58
